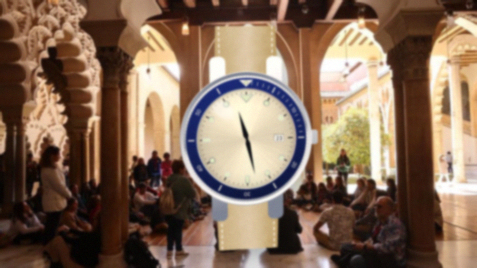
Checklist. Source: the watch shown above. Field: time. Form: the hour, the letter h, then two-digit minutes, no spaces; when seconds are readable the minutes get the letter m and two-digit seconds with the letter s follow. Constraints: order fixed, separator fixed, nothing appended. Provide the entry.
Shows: 11h28
